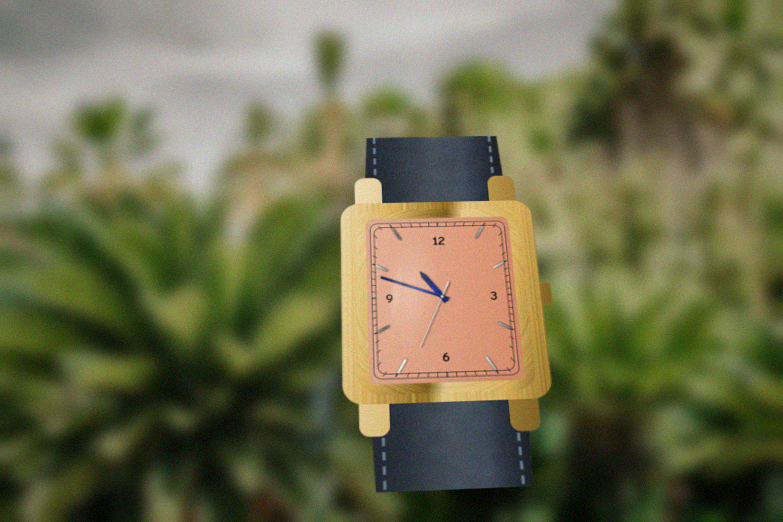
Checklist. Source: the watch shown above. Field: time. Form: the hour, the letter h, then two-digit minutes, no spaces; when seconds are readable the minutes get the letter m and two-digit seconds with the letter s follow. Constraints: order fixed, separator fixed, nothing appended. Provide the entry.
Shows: 10h48m34s
